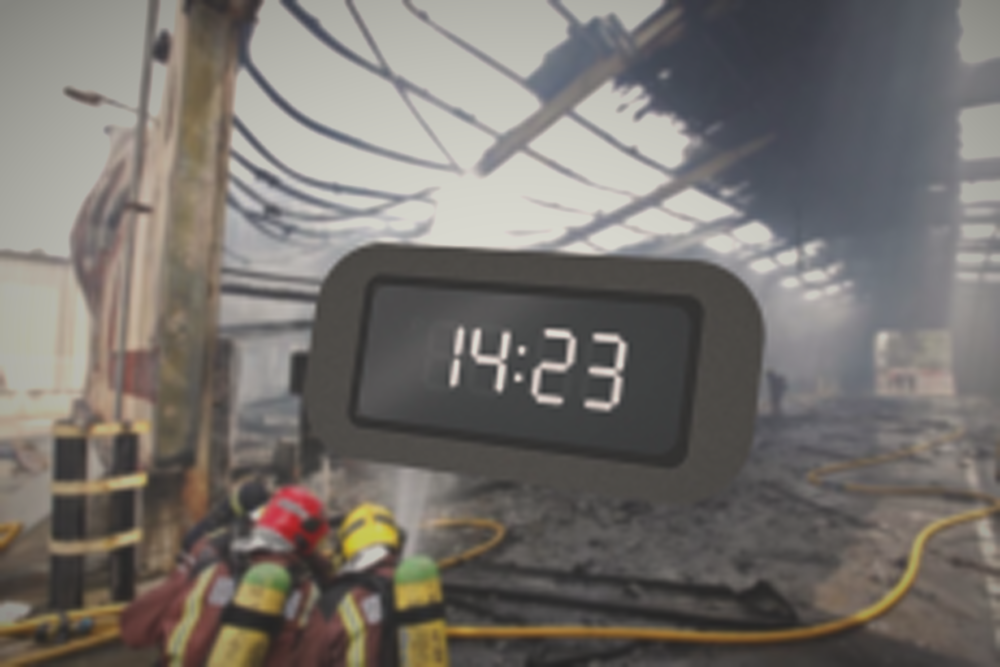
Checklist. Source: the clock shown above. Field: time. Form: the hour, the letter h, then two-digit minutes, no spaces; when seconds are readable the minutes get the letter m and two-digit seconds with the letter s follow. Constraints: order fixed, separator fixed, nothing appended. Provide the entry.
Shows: 14h23
